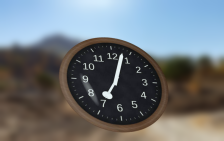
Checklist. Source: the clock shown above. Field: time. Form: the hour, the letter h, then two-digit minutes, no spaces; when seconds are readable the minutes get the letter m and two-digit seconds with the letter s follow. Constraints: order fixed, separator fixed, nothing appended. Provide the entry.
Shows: 7h03
